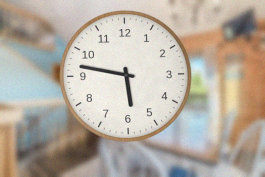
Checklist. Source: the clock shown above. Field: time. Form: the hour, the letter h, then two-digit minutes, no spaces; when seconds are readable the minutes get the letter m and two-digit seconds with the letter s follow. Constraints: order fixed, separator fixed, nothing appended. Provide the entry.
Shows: 5h47
